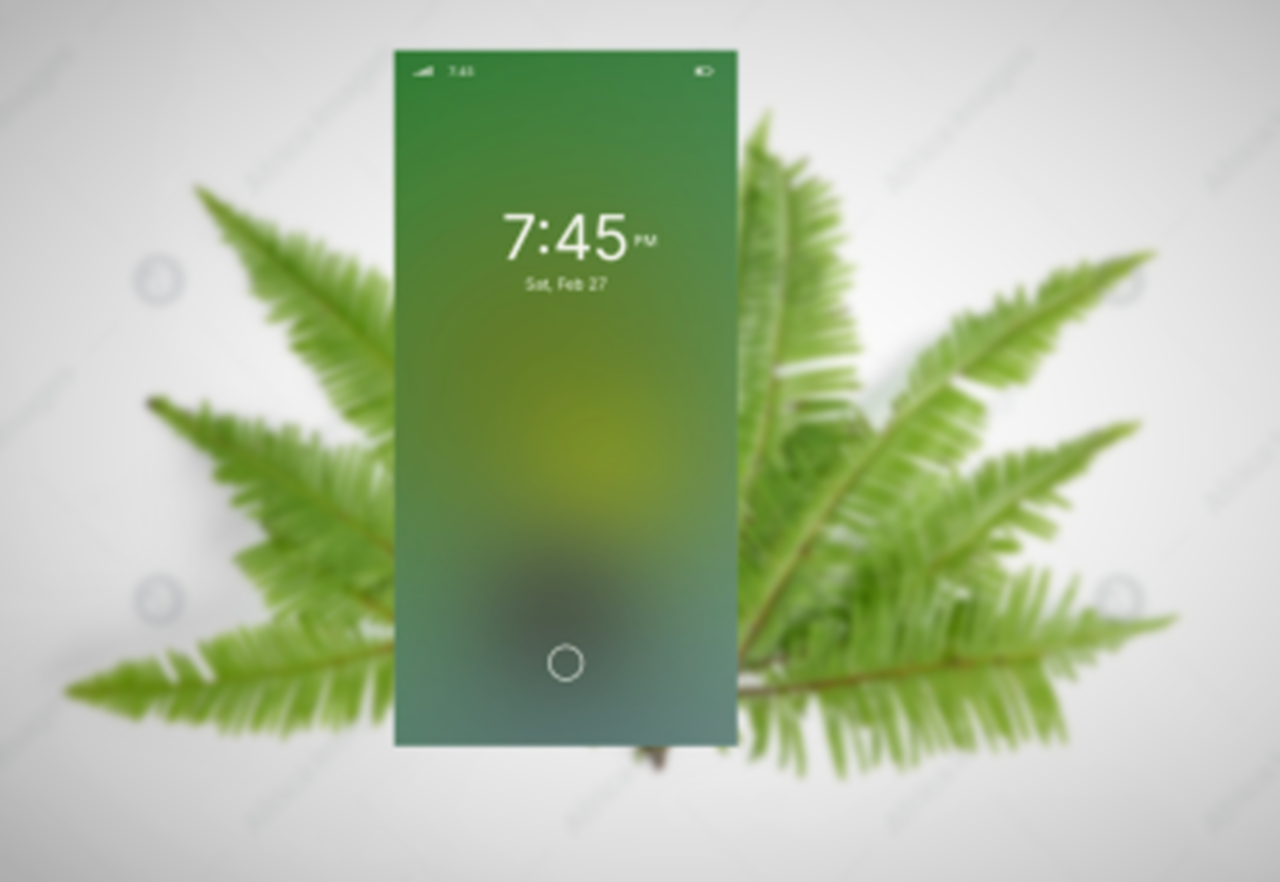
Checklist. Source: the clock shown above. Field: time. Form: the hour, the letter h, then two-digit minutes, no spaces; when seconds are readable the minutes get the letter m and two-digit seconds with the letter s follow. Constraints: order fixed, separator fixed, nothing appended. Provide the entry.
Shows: 7h45
